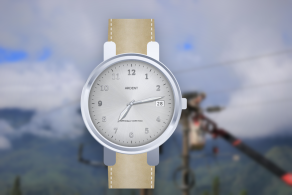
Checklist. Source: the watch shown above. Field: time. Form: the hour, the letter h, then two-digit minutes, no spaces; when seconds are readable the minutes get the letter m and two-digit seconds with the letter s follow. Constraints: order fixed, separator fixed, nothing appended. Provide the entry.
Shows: 7h13
